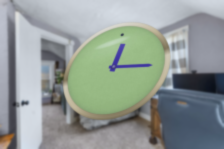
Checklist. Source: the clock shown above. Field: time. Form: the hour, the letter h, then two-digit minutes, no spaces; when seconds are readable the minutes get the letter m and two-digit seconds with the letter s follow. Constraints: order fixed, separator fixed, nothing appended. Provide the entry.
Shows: 12h15
